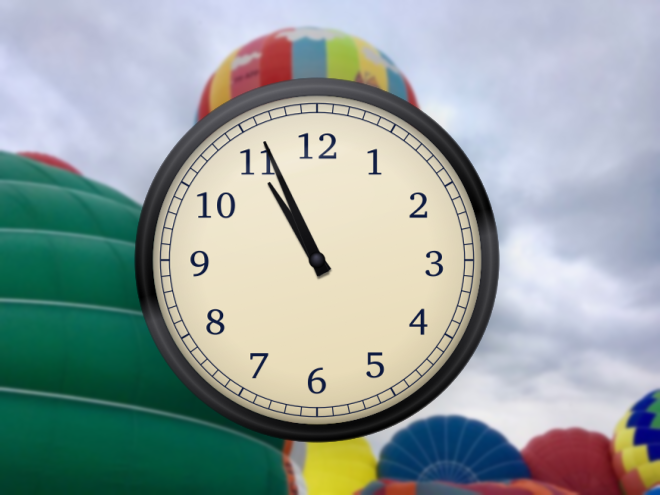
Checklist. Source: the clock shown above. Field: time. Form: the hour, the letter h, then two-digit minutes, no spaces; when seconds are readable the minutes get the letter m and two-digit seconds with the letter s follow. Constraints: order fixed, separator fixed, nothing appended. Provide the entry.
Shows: 10h56
